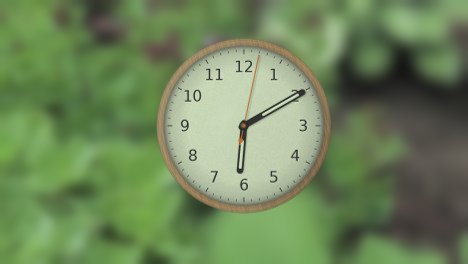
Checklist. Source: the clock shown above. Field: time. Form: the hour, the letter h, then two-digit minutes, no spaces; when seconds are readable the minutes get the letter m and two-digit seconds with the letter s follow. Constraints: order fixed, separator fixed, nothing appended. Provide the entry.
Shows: 6h10m02s
